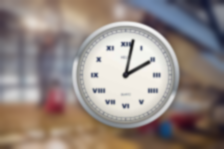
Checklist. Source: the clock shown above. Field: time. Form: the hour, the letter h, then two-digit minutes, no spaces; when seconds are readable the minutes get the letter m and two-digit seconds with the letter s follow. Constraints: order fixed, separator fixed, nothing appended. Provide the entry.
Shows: 2h02
